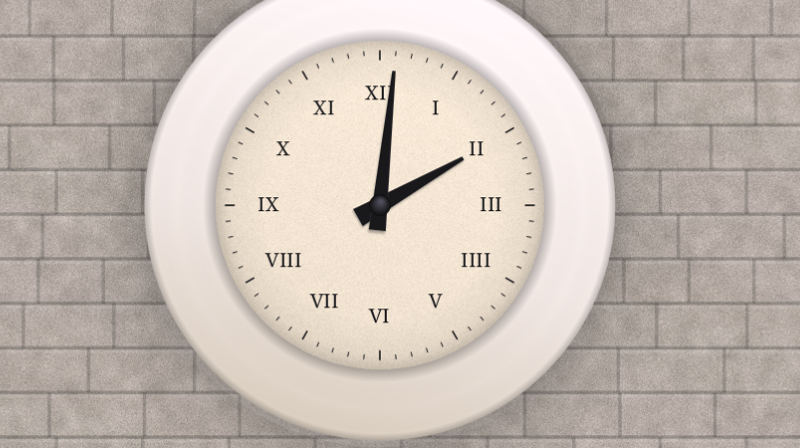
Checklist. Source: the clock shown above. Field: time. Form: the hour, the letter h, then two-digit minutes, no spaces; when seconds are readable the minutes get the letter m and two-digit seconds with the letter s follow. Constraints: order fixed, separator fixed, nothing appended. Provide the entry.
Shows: 2h01
